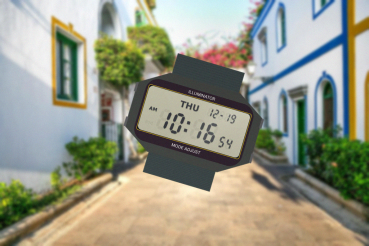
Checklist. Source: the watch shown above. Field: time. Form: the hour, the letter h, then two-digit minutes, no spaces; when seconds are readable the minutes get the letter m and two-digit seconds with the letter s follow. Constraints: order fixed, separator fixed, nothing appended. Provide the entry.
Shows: 10h16m54s
